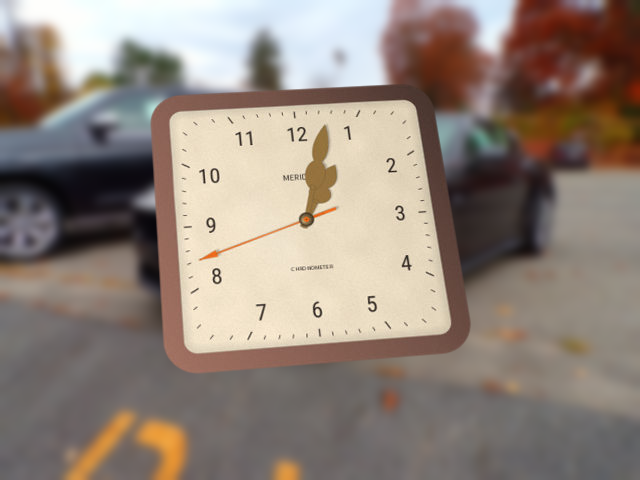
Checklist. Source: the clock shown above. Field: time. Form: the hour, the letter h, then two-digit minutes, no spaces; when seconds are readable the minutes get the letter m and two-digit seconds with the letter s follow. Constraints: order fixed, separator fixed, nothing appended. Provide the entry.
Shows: 1h02m42s
